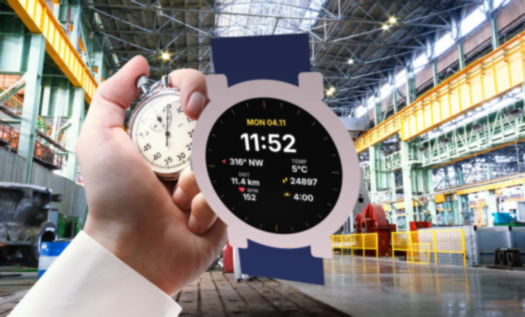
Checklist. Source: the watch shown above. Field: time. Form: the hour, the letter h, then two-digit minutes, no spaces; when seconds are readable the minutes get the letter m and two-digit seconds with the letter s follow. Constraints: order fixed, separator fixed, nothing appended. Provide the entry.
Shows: 11h52
